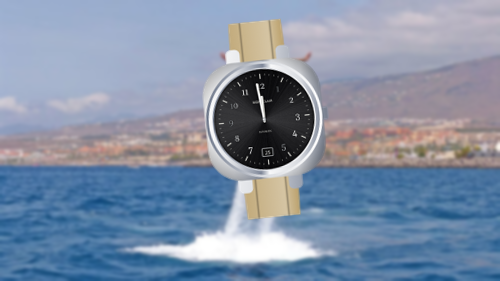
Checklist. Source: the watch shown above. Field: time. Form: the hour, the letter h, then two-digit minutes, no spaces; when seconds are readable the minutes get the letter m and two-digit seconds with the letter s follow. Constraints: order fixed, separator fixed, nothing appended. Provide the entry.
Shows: 11h59
